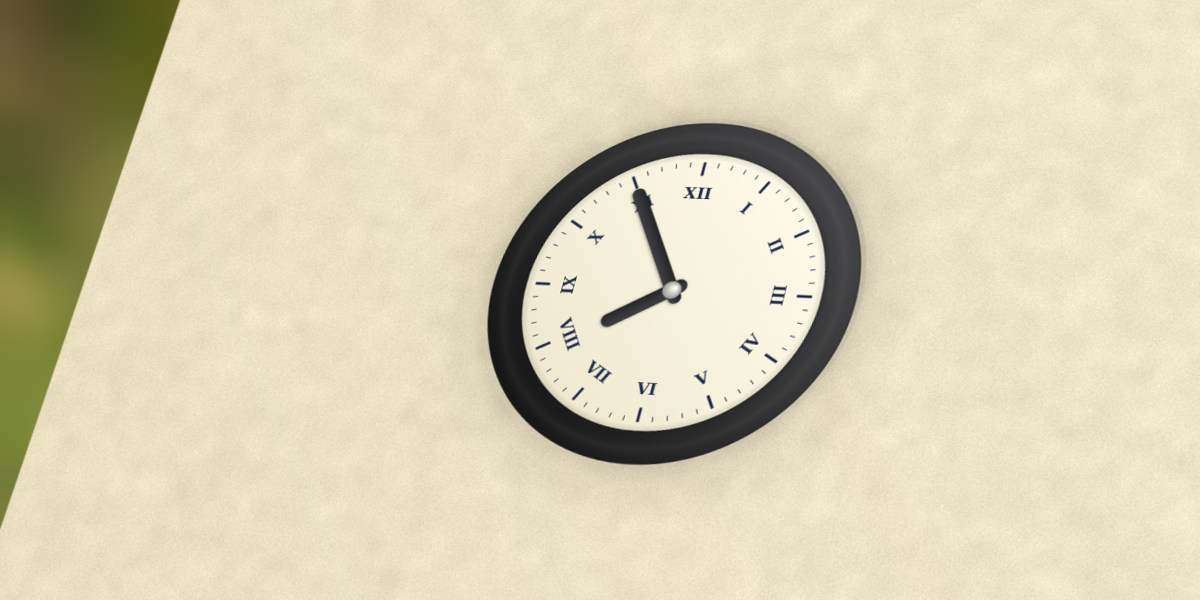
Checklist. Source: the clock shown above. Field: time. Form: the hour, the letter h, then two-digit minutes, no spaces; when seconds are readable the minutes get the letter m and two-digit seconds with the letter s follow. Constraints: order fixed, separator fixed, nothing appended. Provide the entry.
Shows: 7h55
